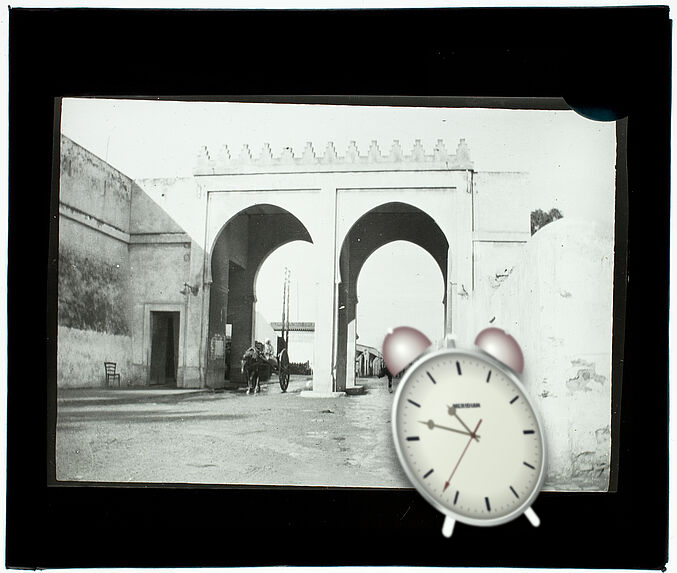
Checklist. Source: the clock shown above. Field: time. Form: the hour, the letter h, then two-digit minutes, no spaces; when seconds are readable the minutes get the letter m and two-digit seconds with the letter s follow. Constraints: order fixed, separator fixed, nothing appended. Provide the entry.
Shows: 10h47m37s
